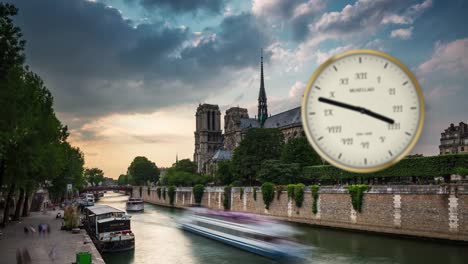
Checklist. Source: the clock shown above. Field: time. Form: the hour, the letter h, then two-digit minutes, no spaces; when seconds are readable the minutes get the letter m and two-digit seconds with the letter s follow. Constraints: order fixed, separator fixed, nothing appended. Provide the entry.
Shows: 3h48
